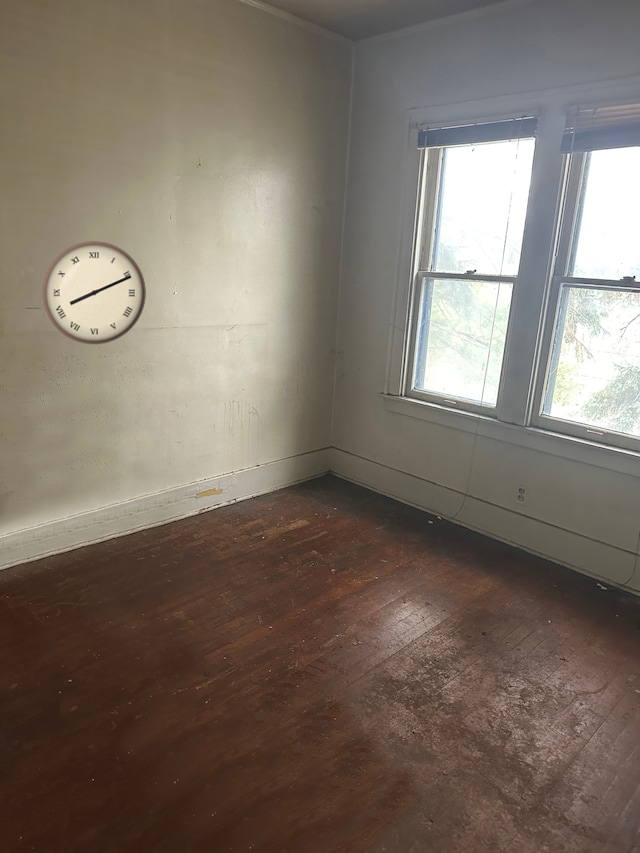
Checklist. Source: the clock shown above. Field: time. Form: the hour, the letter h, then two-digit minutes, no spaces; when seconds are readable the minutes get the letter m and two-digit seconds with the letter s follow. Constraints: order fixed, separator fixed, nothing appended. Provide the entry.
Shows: 8h11
